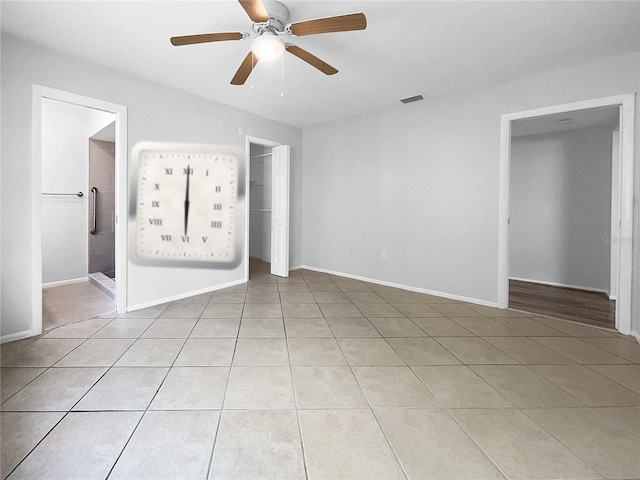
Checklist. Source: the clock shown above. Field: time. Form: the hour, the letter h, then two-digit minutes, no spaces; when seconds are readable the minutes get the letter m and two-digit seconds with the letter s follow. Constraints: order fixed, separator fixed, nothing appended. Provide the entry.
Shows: 6h00
